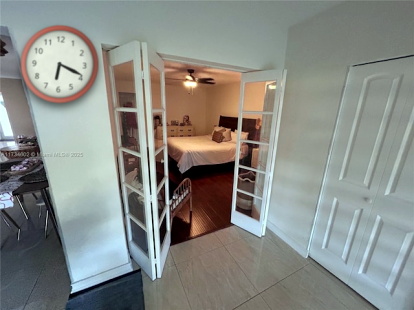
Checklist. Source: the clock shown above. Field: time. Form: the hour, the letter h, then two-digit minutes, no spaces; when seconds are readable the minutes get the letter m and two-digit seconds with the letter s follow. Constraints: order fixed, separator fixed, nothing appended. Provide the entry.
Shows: 6h19
